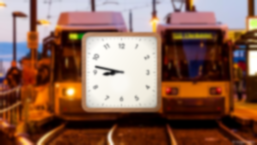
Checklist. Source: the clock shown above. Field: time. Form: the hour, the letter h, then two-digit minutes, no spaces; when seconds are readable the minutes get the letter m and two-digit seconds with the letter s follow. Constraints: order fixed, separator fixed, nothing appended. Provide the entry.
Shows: 8h47
